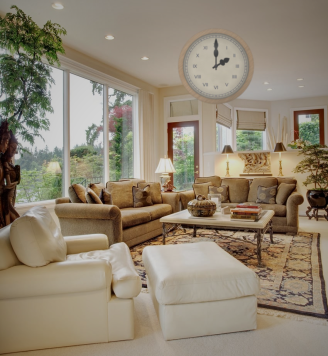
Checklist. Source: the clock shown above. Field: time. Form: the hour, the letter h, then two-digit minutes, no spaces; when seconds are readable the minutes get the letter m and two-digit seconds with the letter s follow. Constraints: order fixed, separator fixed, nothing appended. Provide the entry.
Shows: 2h00
